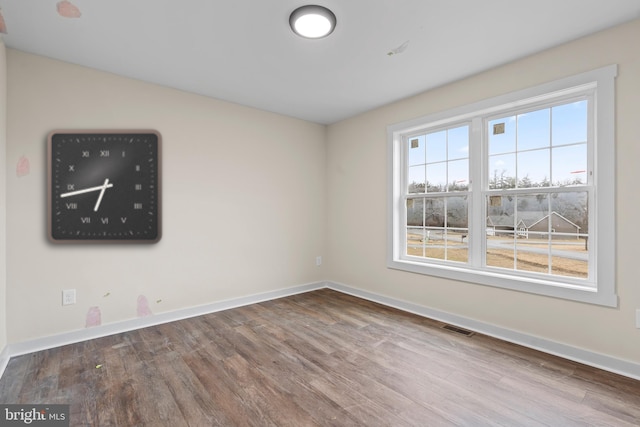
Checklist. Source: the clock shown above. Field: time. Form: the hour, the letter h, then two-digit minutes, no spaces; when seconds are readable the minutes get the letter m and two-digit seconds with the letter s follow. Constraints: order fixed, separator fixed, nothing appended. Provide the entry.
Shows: 6h43
